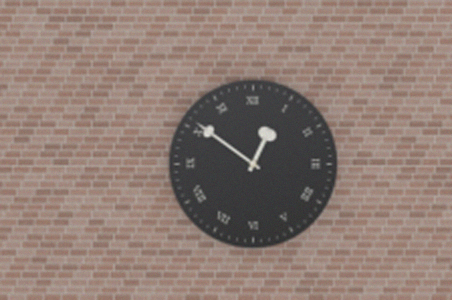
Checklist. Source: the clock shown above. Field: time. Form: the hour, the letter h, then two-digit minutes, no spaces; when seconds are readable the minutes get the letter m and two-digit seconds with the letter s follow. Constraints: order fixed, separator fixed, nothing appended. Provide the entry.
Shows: 12h51
